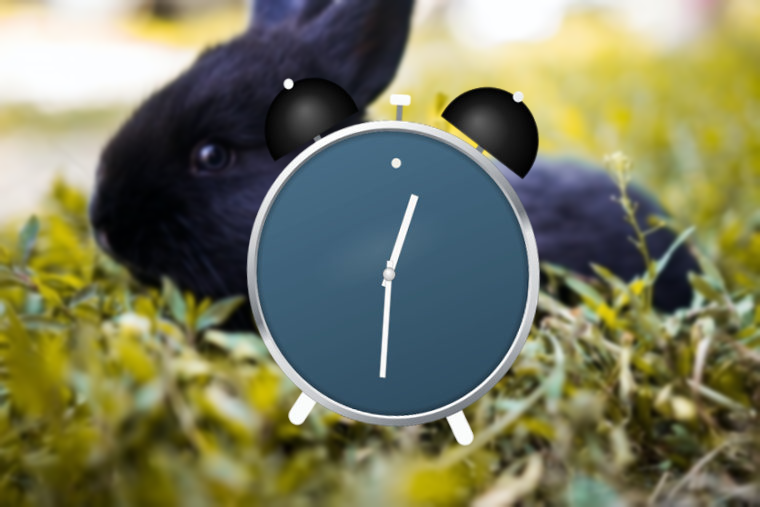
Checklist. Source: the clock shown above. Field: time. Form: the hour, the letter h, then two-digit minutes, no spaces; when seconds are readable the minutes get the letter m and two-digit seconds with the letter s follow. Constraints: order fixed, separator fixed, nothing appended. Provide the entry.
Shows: 12h30
